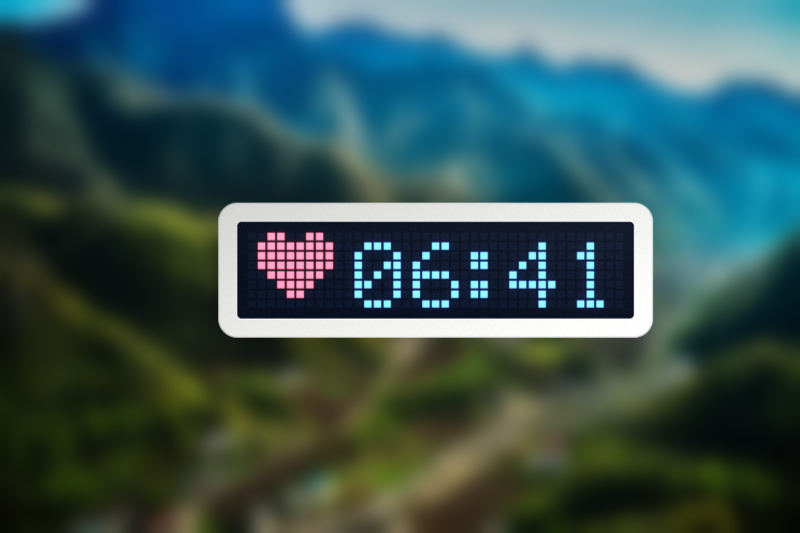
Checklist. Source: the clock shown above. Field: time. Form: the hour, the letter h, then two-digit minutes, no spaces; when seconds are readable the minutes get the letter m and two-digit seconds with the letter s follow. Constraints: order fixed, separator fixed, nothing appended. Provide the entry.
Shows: 6h41
